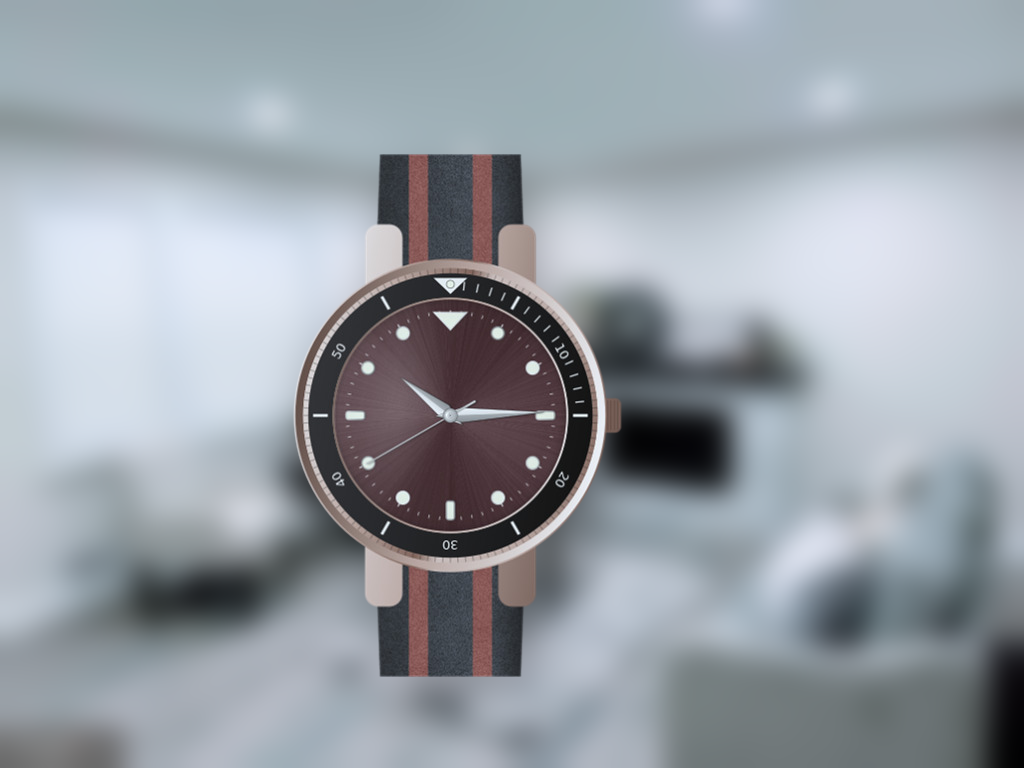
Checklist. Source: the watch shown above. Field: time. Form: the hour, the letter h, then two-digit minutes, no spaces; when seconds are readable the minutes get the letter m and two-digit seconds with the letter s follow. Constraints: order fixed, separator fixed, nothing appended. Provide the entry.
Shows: 10h14m40s
